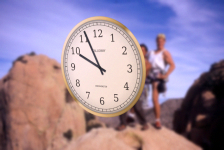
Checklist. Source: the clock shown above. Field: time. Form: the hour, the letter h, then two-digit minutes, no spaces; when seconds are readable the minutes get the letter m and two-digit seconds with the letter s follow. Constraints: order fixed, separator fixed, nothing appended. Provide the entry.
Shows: 9h56
